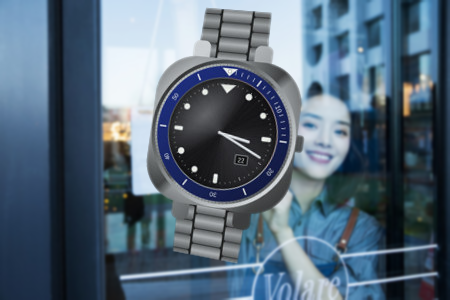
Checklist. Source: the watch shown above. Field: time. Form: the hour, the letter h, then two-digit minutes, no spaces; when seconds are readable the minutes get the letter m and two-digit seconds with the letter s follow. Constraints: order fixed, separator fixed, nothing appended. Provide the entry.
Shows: 3h19
